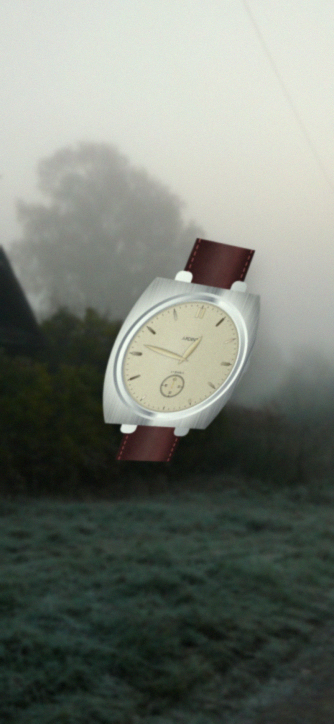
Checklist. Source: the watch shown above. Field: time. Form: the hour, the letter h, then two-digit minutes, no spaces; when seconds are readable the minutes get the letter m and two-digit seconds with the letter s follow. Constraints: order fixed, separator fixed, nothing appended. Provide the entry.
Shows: 12h47
